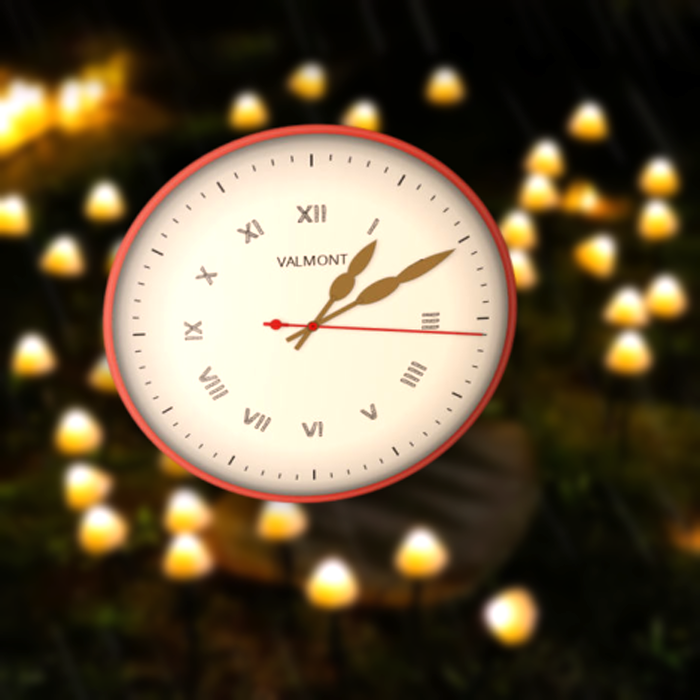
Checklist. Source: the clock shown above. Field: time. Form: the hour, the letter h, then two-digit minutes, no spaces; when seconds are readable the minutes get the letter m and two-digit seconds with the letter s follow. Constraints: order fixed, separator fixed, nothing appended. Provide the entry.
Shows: 1h10m16s
